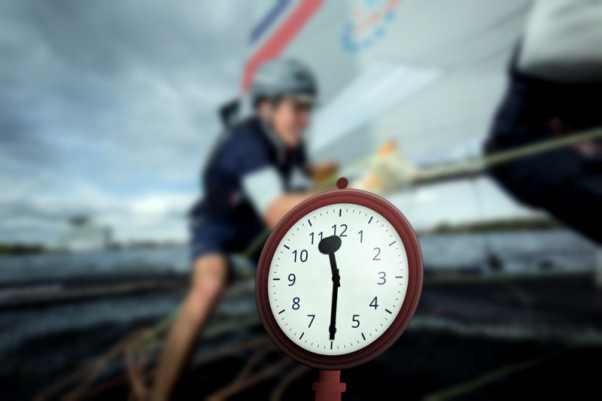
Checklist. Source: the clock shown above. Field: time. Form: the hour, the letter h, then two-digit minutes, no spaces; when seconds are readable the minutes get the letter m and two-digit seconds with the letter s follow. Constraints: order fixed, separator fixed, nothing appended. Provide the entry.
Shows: 11h30
